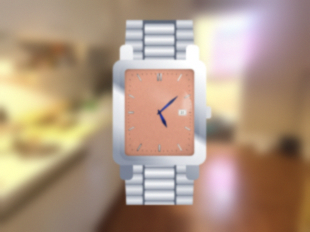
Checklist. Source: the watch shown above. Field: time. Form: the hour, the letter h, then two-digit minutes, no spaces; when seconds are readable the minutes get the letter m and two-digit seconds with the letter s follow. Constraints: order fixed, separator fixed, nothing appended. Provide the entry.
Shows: 5h08
